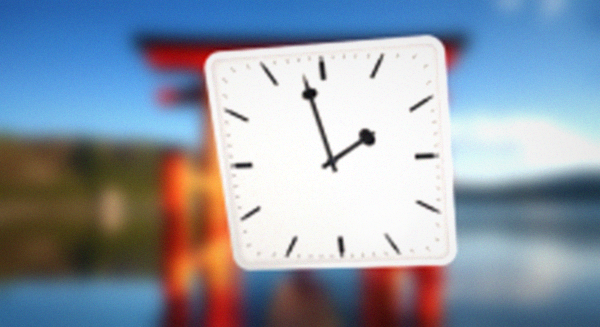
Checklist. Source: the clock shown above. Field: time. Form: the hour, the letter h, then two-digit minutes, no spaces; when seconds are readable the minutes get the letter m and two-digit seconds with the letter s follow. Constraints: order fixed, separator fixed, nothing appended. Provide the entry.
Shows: 1h58
